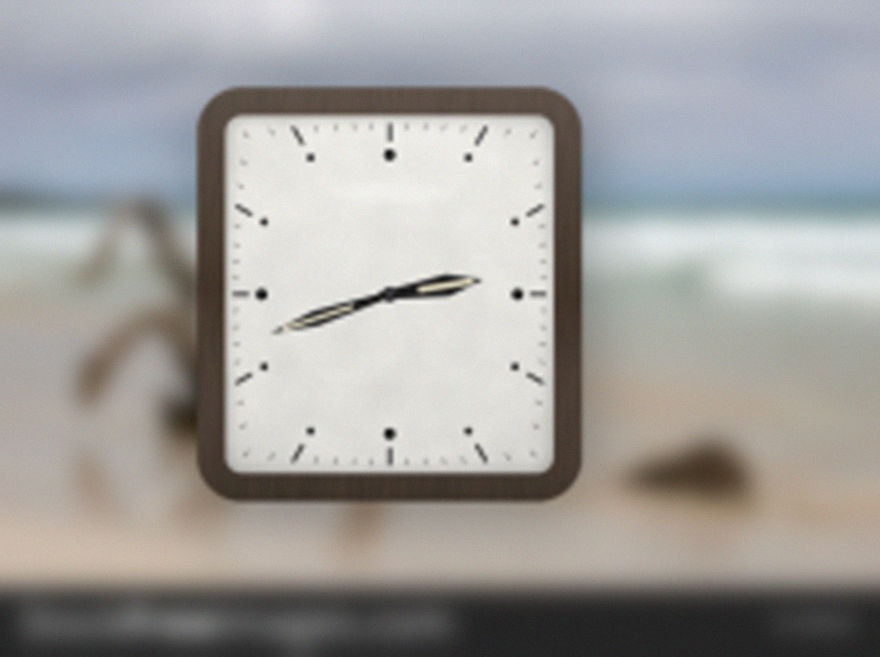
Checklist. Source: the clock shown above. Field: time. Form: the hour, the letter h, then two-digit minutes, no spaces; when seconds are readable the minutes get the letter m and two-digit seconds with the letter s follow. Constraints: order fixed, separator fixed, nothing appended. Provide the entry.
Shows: 2h42
